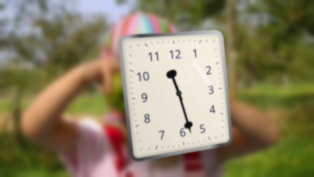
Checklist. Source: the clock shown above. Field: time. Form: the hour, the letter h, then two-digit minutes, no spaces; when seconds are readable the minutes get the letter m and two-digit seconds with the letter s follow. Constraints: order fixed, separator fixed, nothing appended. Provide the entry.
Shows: 11h28
